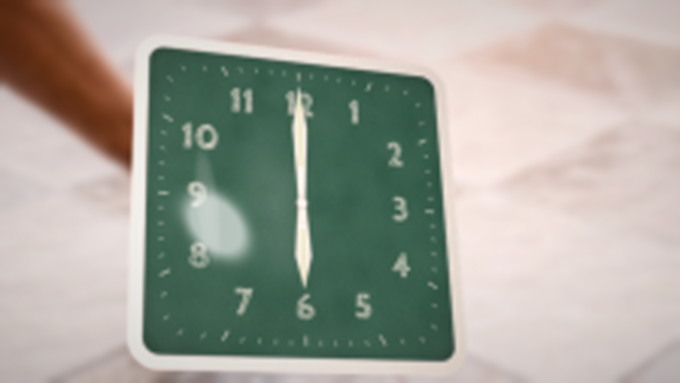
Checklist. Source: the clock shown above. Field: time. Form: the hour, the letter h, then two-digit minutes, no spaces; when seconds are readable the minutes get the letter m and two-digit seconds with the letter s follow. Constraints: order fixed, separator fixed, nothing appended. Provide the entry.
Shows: 6h00
